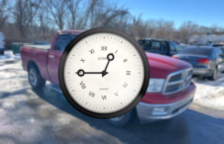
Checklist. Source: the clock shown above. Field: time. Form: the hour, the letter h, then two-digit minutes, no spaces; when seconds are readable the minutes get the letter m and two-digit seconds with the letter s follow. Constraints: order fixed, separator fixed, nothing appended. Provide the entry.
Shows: 12h45
